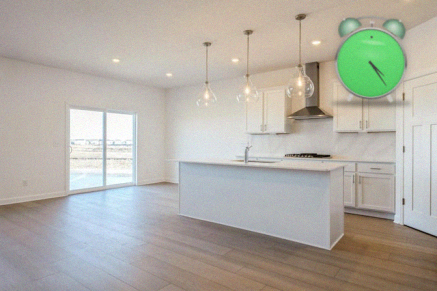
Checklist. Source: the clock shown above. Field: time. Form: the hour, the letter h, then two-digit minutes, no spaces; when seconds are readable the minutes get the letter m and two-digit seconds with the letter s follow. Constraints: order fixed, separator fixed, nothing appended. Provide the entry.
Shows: 4h24
